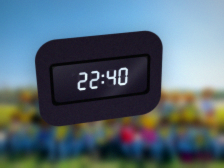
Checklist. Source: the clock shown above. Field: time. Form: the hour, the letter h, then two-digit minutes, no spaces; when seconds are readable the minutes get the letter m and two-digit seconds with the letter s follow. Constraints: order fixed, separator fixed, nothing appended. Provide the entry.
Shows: 22h40
